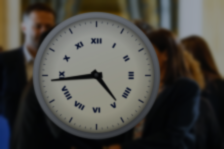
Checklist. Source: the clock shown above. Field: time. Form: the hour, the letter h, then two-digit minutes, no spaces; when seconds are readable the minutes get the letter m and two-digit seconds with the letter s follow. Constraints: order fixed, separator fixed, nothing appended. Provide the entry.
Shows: 4h44
